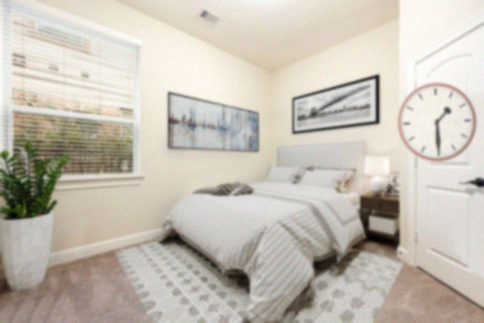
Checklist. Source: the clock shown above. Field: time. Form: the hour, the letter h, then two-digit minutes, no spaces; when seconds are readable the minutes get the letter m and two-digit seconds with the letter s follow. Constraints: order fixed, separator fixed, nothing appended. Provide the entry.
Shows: 1h30
